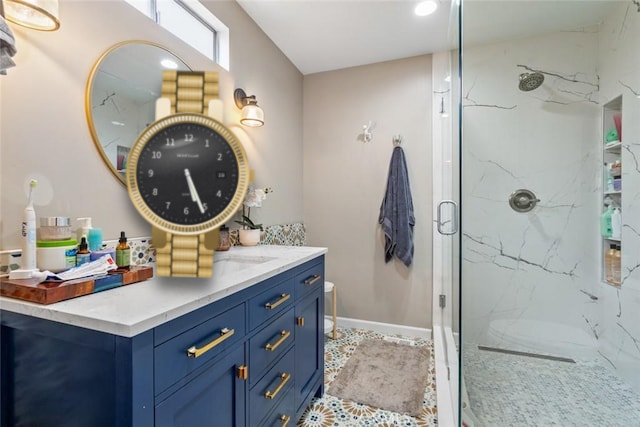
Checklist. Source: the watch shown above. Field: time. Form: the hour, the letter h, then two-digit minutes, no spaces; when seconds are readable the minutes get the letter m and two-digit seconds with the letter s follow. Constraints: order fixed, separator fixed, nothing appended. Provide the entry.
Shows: 5h26
